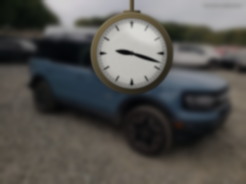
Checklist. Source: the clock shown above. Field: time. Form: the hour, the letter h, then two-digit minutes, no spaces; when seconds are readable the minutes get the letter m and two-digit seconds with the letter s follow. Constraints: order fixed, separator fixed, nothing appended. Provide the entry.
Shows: 9h18
